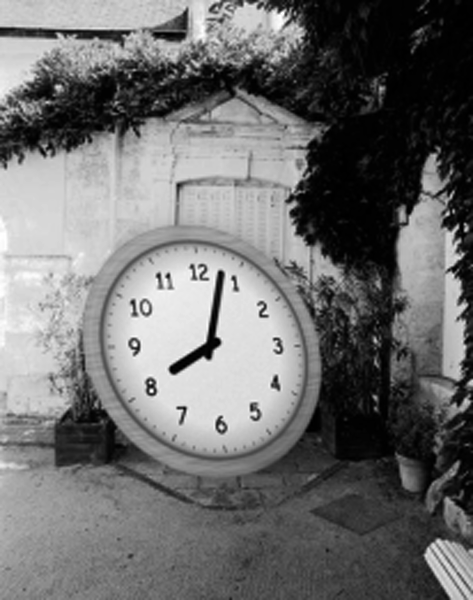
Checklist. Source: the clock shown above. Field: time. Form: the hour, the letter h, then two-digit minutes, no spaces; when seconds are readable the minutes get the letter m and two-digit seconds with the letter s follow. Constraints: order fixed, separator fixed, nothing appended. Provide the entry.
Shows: 8h03
